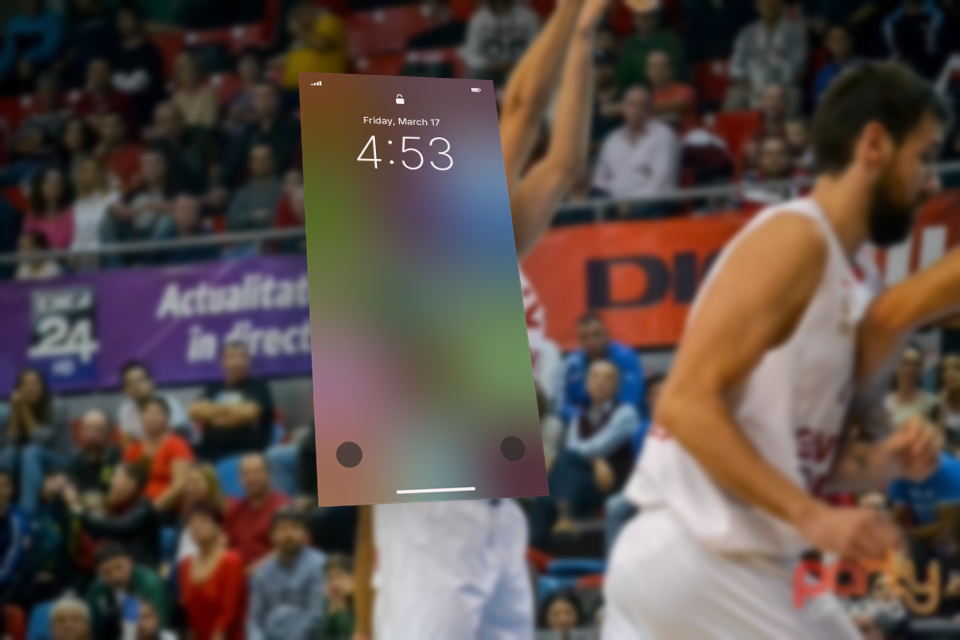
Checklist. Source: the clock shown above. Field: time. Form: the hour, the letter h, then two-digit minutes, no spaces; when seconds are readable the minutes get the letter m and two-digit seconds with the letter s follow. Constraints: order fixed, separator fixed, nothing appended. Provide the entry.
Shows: 4h53
